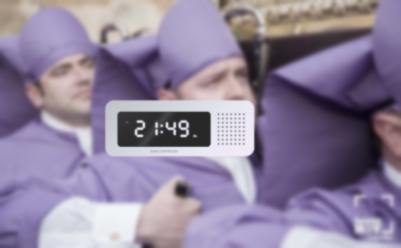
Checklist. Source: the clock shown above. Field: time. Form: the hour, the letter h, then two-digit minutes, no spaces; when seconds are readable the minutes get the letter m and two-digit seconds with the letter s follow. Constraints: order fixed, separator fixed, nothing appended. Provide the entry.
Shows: 21h49
